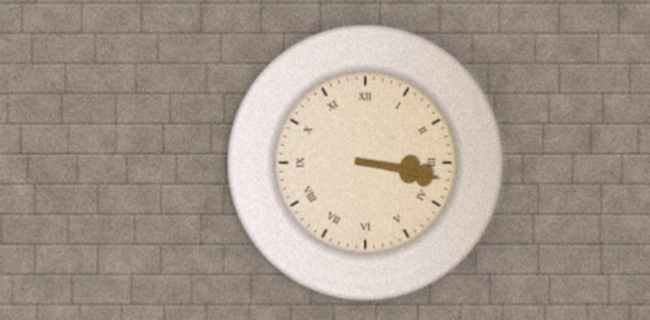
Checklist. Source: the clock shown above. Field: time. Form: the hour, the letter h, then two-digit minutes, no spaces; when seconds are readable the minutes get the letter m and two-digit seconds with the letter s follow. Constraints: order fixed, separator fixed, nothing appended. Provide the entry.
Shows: 3h17
